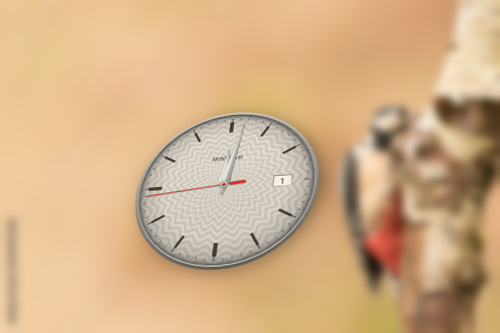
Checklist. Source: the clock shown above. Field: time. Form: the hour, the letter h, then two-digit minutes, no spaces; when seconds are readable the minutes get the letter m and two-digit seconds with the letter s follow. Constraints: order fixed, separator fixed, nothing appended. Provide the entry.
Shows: 12h01m44s
